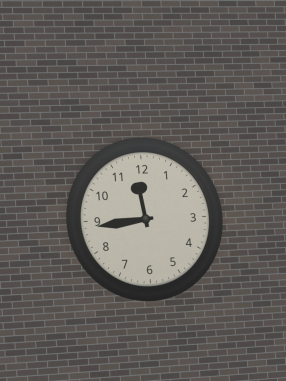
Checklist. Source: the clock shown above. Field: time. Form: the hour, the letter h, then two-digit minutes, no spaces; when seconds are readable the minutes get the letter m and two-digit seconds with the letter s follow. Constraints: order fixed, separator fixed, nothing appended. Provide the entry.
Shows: 11h44
